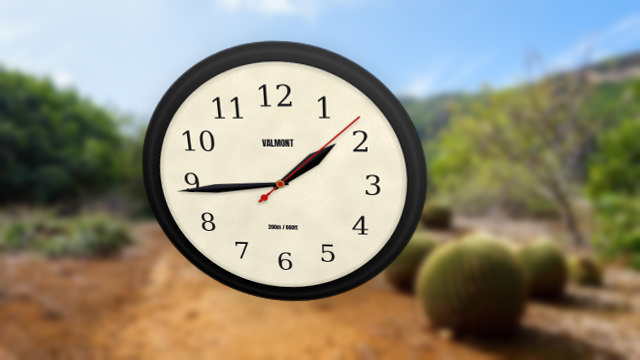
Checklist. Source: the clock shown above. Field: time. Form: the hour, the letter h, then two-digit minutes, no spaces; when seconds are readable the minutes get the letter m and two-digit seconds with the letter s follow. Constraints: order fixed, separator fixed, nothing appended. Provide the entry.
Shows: 1h44m08s
